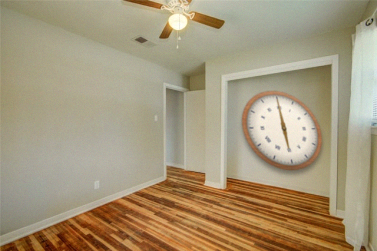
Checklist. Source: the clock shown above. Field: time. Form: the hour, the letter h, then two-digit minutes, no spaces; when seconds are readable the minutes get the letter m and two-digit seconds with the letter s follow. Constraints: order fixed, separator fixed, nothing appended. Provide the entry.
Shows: 6h00
